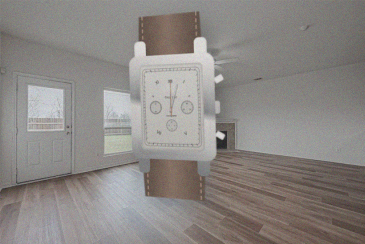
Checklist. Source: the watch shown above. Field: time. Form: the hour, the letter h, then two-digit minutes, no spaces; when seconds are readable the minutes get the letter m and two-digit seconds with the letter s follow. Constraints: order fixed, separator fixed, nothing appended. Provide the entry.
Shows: 12h03
